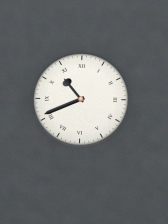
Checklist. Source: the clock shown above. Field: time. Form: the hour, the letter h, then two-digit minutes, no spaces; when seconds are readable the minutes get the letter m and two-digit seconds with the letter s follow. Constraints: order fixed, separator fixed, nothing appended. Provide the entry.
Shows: 10h41
